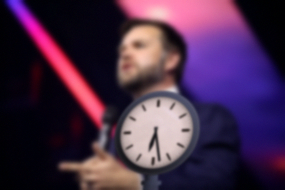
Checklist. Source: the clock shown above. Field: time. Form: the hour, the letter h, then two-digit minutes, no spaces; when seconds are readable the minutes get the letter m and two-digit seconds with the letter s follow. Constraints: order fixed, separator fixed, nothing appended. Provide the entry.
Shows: 6h28
